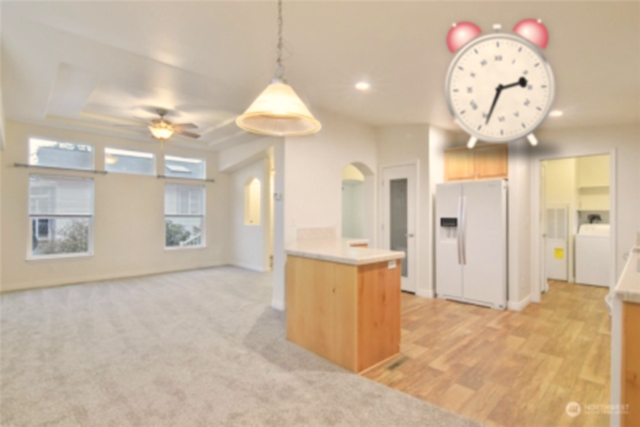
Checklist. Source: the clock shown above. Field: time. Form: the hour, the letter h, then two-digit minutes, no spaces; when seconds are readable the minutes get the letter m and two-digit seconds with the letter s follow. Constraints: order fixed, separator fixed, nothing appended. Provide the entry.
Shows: 2h34
